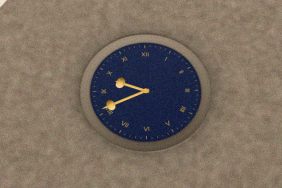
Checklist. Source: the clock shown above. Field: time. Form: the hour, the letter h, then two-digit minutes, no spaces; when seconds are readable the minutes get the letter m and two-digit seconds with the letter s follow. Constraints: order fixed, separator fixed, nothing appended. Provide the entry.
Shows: 9h41
